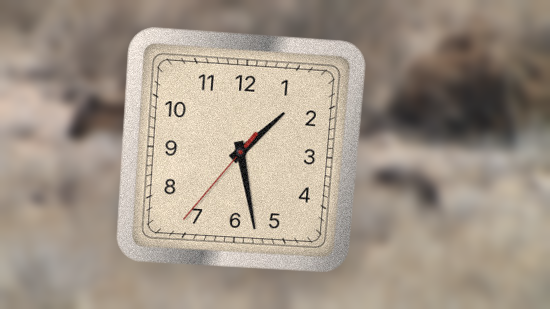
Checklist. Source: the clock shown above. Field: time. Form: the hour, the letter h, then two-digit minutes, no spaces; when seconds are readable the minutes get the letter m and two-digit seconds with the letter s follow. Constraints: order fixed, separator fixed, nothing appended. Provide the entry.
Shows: 1h27m36s
